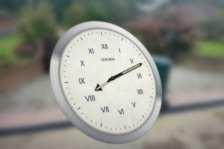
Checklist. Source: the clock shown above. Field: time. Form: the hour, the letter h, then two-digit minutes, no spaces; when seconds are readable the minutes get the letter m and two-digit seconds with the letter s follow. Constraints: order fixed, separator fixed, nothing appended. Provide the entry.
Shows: 8h12
